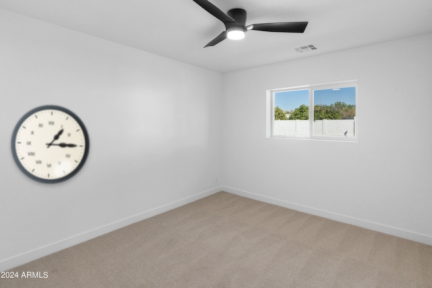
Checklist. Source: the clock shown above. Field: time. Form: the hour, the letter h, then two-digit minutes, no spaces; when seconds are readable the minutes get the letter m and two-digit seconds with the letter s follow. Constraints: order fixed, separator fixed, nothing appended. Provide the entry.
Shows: 1h15
